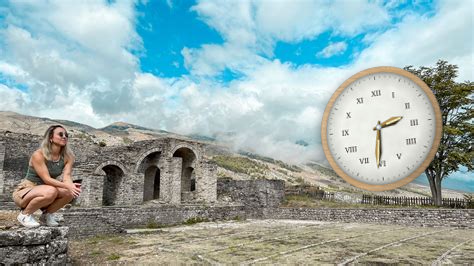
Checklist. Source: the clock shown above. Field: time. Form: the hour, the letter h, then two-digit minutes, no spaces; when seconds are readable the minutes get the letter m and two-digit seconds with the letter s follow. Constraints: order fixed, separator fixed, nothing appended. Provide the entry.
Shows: 2h31
